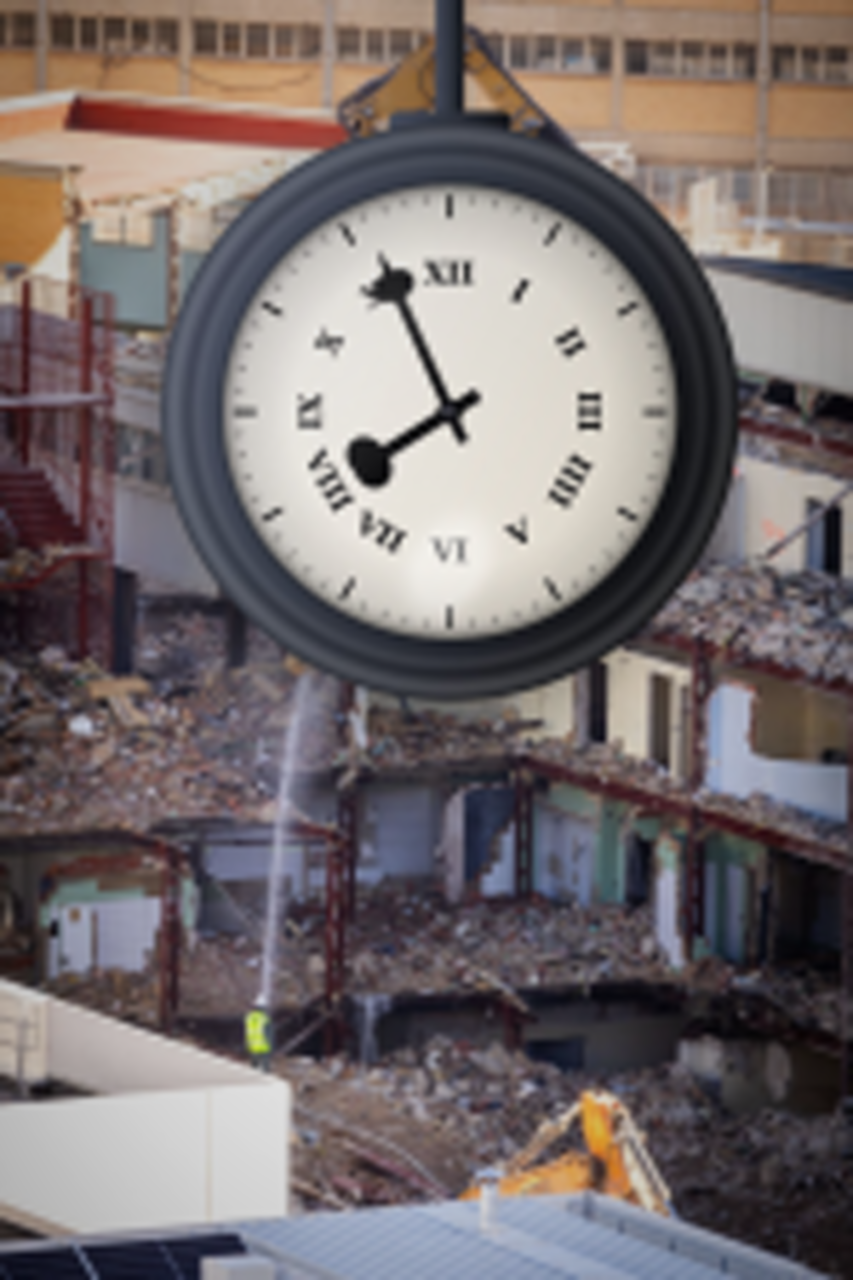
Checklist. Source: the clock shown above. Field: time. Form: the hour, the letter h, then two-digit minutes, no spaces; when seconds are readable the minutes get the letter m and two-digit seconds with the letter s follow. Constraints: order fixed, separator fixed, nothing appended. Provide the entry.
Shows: 7h56
